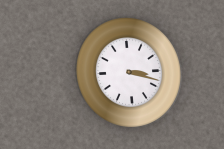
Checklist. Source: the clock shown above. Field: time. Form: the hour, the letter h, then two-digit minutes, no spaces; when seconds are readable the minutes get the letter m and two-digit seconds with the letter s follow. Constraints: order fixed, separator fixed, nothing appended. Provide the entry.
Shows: 3h18
